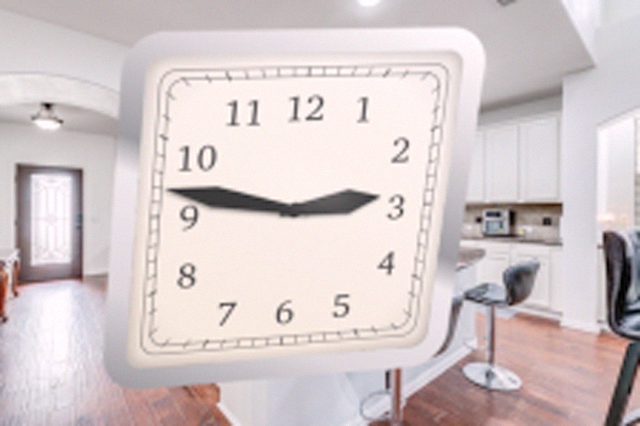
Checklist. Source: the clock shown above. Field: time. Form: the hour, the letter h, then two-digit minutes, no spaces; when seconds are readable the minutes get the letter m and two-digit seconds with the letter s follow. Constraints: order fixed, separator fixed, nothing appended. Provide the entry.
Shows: 2h47
